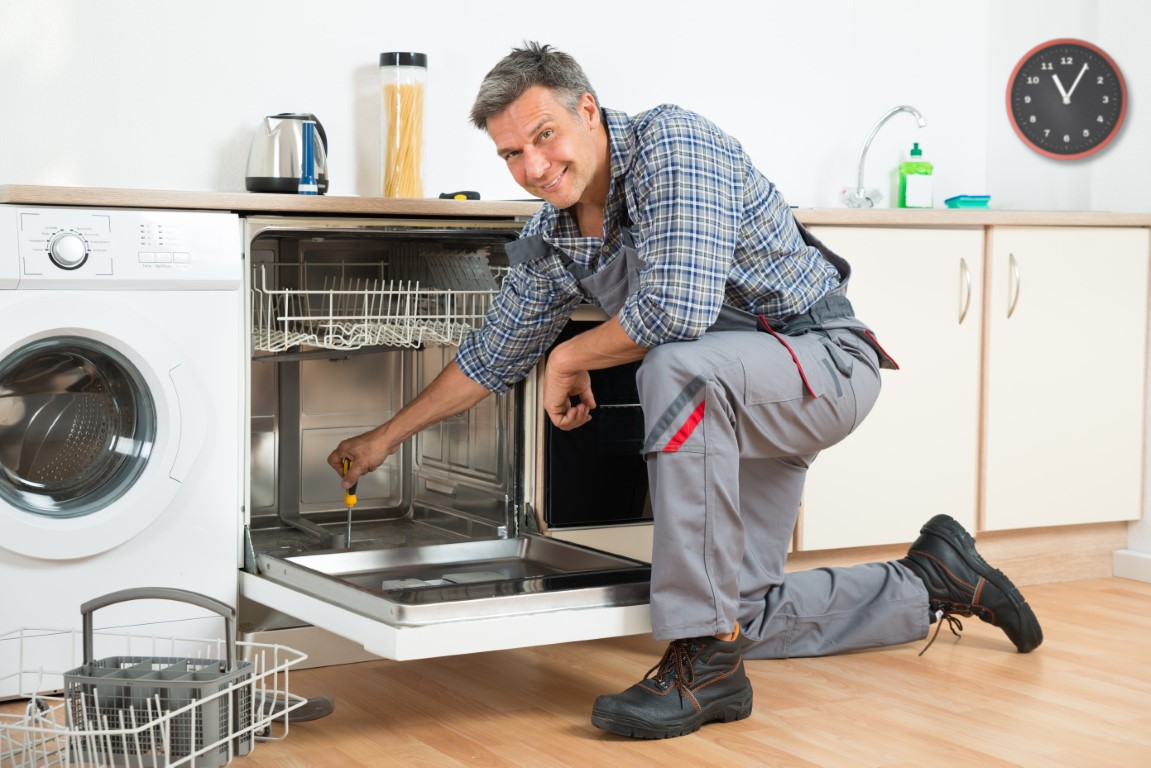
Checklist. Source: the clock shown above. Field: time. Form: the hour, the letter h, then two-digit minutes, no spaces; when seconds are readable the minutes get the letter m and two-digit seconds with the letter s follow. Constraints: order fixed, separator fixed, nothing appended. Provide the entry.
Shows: 11h05
